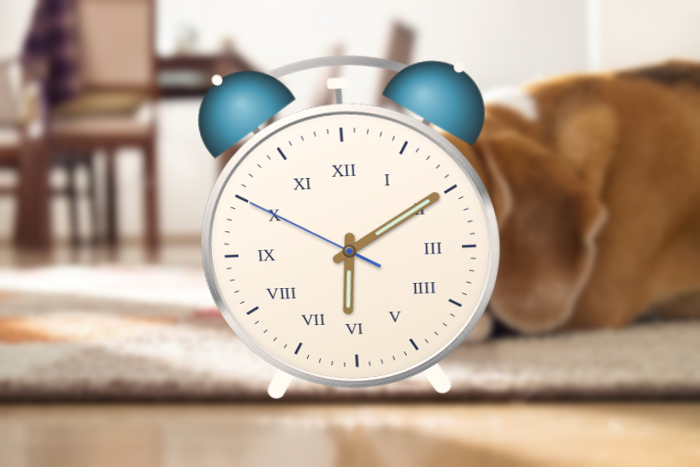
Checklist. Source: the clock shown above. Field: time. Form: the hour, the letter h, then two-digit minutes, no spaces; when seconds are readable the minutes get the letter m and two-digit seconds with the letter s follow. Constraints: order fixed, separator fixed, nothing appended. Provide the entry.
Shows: 6h09m50s
